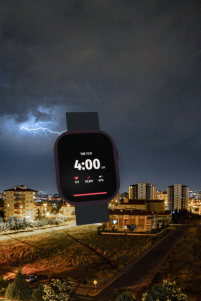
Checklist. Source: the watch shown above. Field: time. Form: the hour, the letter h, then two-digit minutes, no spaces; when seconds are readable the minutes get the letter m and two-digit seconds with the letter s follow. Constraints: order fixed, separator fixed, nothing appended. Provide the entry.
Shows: 4h00
